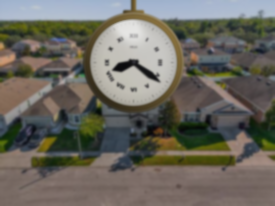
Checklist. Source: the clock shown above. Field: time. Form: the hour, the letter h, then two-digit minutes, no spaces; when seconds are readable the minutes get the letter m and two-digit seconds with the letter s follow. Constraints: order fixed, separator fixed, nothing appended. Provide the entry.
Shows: 8h21
